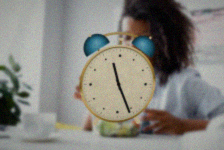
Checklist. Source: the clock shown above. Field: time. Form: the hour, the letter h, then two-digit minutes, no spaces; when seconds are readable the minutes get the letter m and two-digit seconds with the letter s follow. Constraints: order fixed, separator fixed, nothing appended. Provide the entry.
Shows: 11h26
